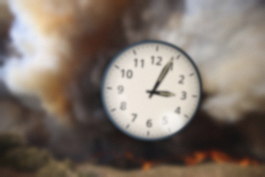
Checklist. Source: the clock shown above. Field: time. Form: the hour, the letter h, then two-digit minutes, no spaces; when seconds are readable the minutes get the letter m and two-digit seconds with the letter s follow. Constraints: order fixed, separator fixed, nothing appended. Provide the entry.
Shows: 3h04
